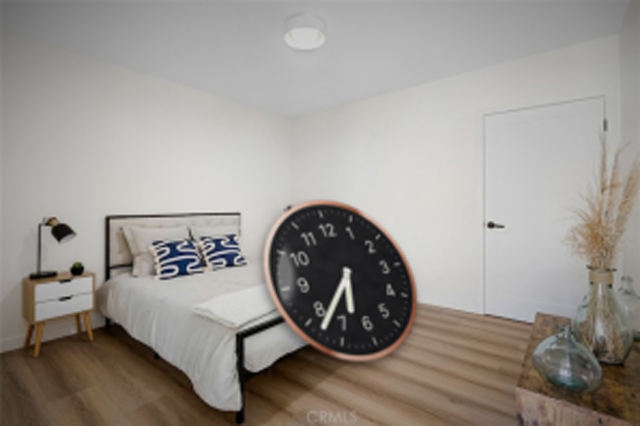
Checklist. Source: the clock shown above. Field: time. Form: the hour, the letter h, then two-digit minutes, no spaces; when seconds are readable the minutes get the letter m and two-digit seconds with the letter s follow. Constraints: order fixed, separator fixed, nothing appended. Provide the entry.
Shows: 6h38
